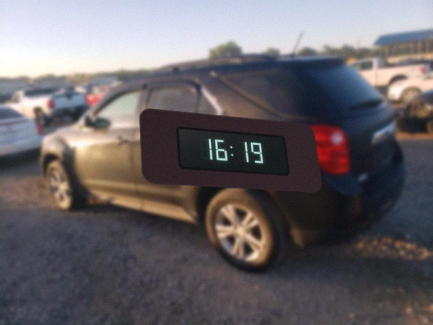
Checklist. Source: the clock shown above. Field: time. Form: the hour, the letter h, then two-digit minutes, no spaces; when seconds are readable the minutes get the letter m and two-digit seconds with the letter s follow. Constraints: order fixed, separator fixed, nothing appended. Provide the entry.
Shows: 16h19
